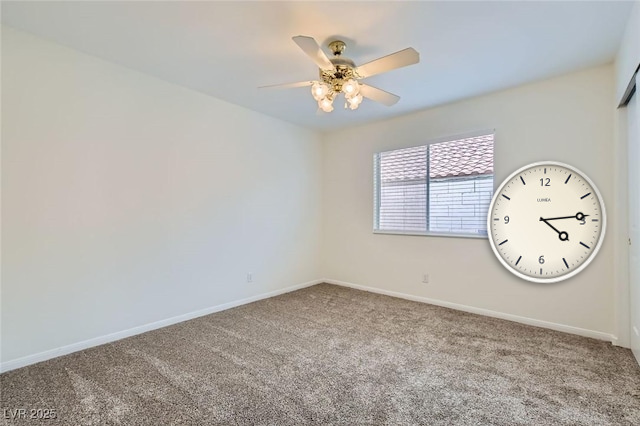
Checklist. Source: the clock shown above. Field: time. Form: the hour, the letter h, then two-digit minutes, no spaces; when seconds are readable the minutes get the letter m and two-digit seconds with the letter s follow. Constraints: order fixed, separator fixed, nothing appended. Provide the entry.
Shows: 4h14
